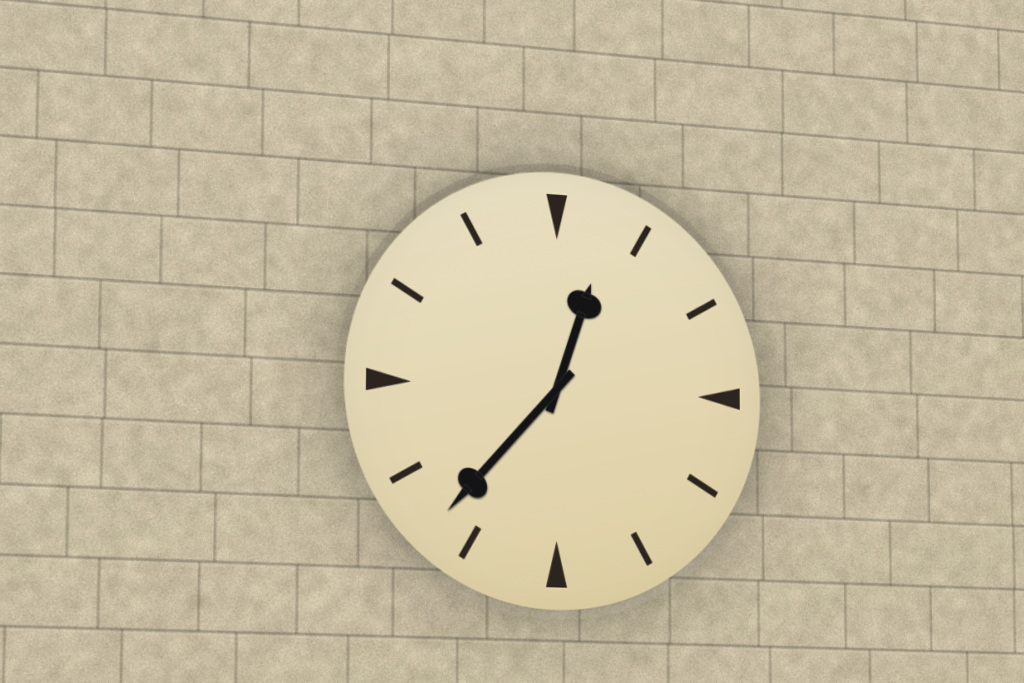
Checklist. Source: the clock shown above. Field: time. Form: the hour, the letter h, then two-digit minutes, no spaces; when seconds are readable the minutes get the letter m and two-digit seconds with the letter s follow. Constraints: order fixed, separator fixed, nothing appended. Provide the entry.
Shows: 12h37
